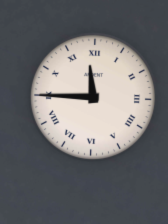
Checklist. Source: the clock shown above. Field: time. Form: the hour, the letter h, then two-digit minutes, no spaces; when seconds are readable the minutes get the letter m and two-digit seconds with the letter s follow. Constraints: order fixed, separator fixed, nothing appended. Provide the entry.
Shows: 11h45
